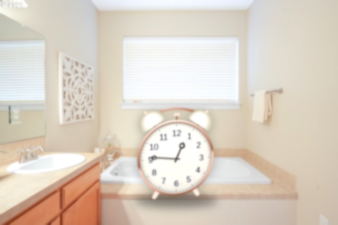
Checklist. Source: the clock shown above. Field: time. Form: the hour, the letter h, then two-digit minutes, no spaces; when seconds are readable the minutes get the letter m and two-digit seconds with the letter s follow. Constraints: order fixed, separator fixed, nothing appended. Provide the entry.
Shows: 12h46
